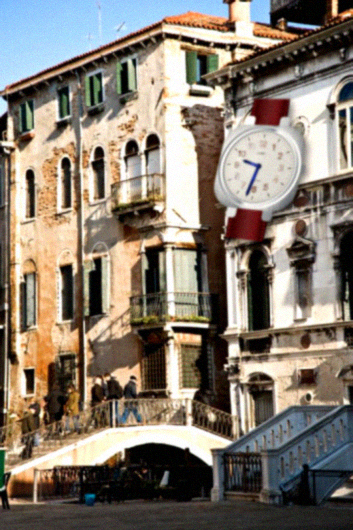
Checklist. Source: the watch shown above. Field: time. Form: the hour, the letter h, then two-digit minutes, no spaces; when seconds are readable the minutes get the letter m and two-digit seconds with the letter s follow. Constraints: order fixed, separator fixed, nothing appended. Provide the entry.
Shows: 9h32
